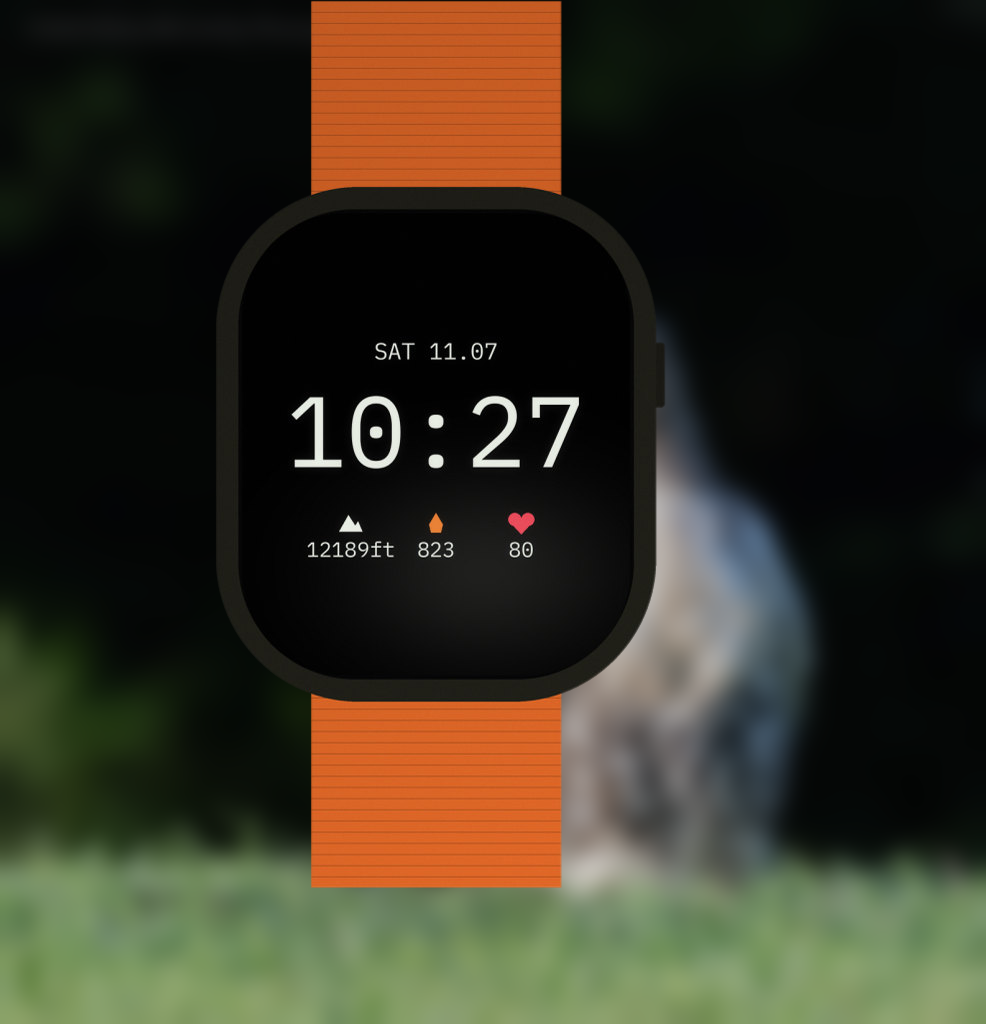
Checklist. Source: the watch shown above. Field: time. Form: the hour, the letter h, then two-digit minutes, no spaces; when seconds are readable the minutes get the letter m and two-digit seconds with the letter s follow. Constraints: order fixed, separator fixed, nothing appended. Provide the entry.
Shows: 10h27
